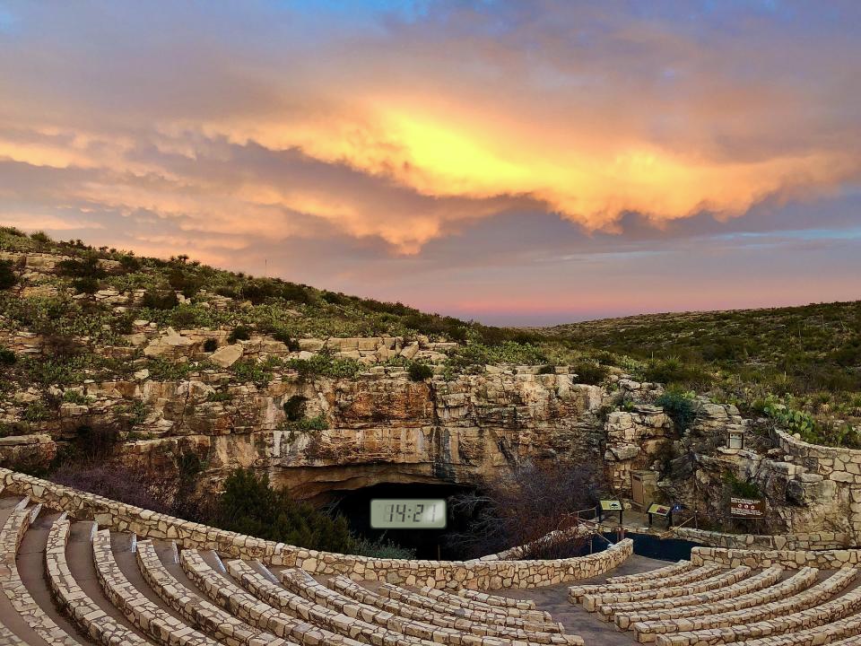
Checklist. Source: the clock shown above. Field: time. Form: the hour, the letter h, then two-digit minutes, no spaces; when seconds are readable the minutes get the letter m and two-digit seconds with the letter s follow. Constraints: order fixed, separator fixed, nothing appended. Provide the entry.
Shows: 14h21
